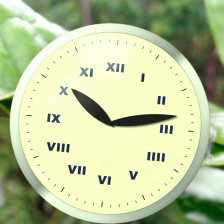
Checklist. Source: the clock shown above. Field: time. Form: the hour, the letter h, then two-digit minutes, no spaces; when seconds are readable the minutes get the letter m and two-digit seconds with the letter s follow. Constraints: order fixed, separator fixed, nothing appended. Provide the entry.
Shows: 10h13
